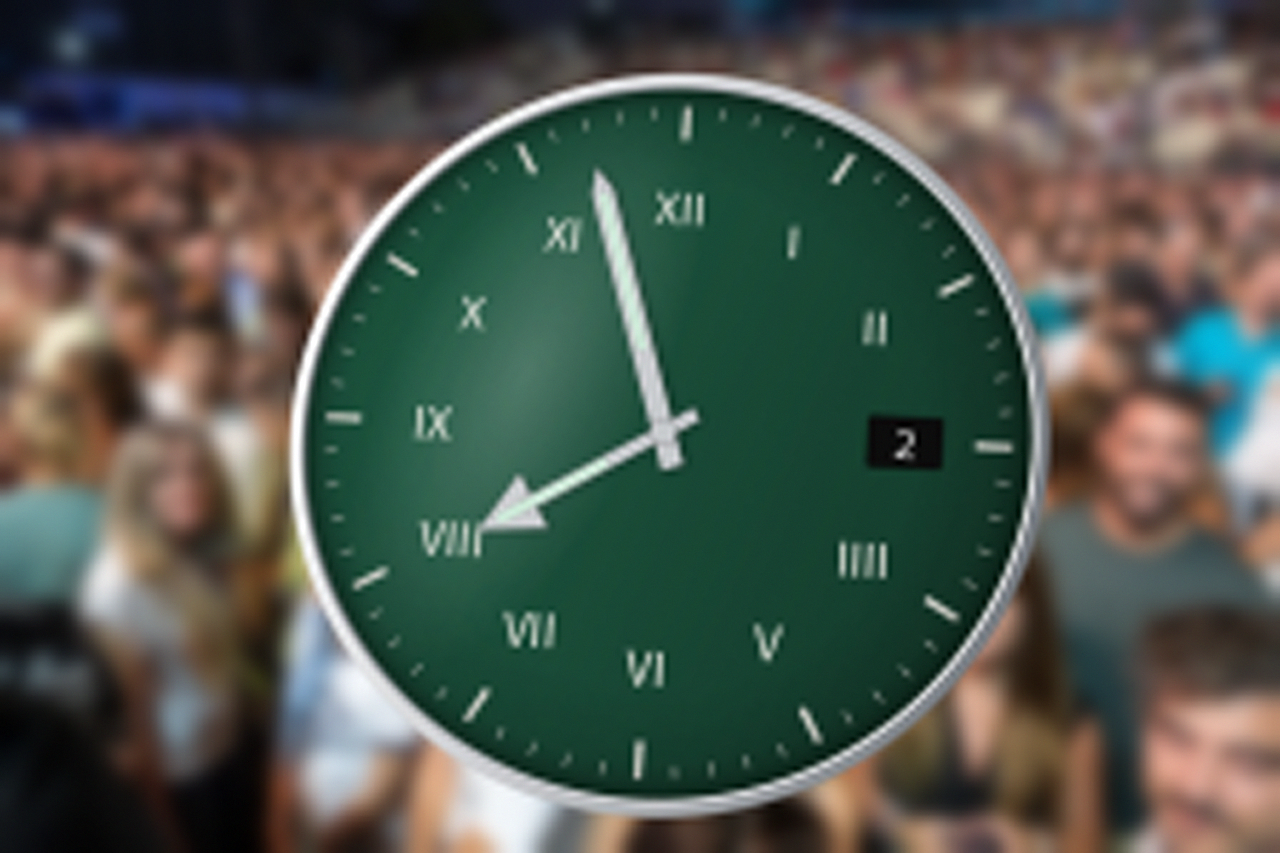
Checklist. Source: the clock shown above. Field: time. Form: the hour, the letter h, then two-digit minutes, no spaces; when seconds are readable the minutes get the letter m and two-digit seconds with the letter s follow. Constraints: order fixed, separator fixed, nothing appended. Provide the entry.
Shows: 7h57
